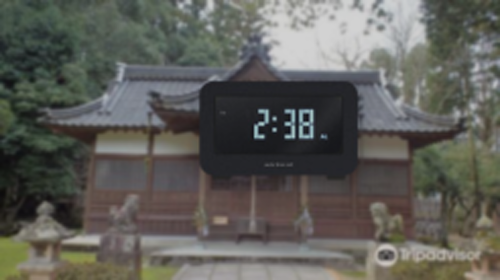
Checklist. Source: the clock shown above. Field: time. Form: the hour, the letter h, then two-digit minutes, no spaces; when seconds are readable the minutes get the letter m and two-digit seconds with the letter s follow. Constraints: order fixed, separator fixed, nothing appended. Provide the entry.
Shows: 2h38
